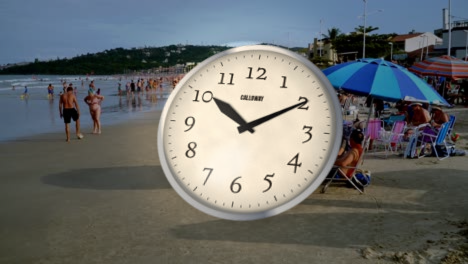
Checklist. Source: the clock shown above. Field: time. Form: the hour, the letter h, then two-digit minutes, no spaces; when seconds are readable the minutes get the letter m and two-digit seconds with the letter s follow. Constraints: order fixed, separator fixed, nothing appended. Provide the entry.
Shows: 10h10
